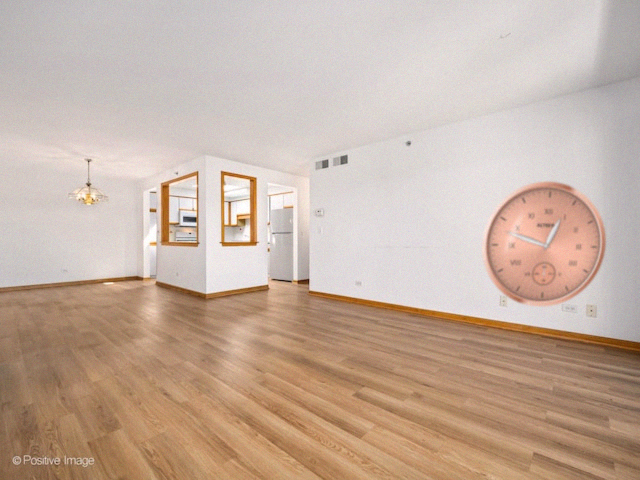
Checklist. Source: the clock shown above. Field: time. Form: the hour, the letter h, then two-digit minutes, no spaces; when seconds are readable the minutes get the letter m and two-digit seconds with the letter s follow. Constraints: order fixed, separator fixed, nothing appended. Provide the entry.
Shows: 12h48
